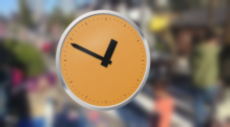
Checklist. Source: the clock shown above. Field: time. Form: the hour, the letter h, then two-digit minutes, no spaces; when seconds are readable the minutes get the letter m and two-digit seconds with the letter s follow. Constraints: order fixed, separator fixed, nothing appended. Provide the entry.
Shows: 12h49
